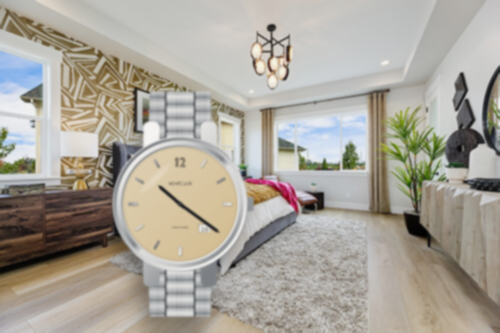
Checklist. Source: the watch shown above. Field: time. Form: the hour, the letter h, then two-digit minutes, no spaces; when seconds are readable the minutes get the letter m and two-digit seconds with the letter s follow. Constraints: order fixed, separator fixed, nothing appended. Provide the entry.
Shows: 10h21
